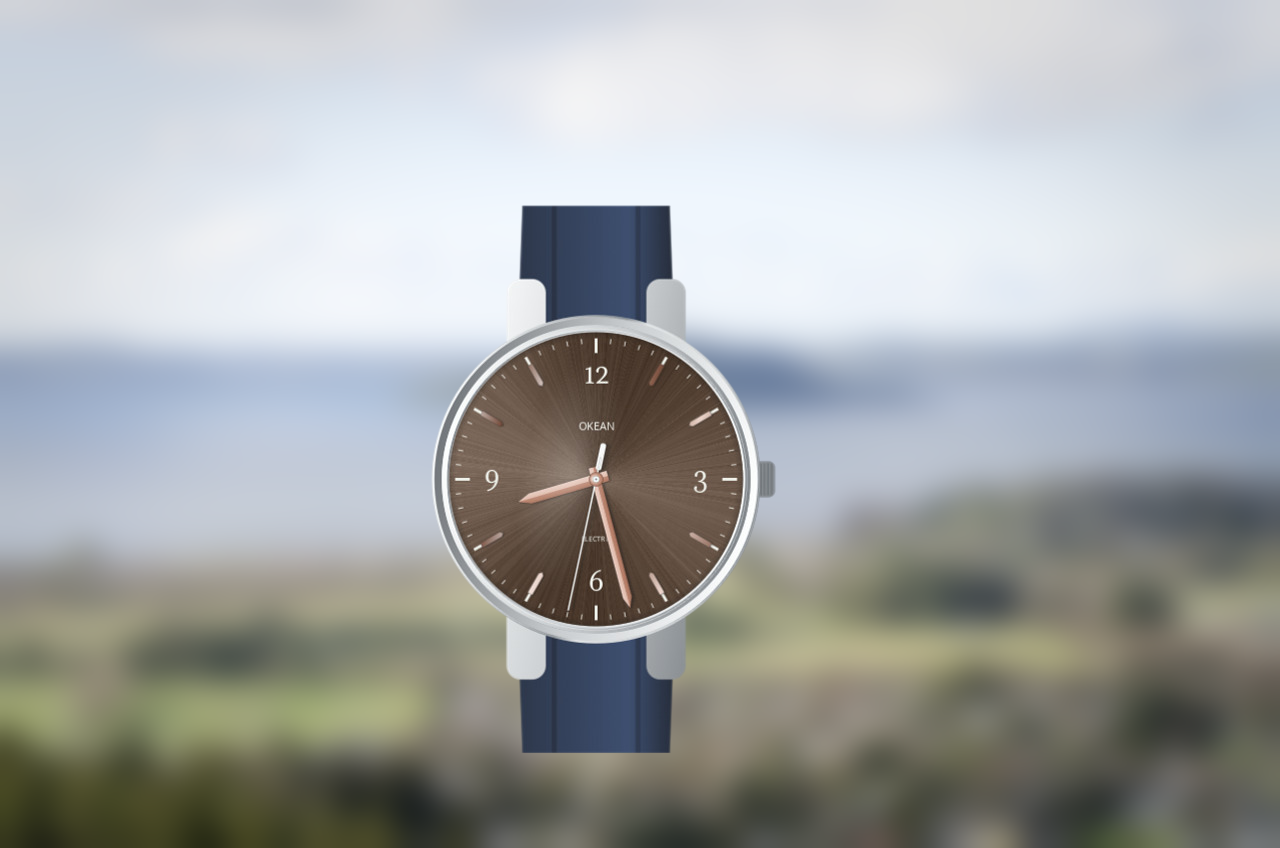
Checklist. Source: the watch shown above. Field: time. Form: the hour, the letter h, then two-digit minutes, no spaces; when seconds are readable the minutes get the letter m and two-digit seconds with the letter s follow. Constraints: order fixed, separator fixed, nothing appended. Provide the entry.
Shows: 8h27m32s
